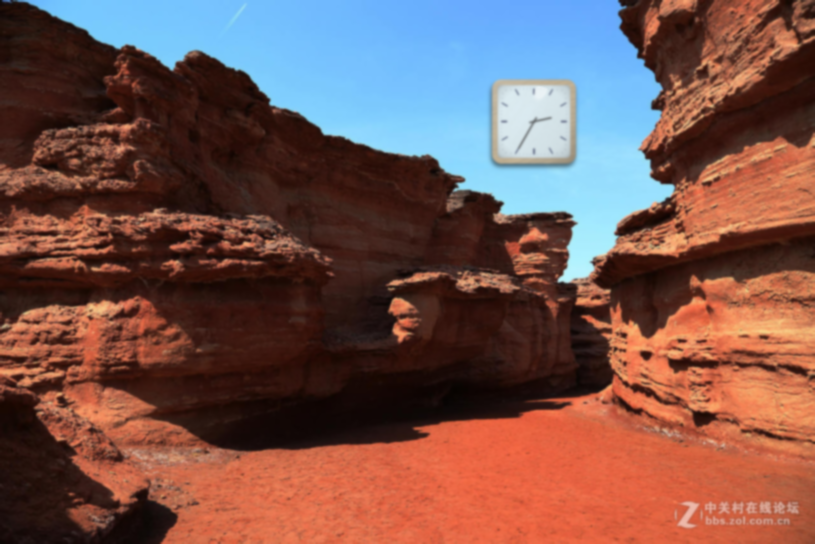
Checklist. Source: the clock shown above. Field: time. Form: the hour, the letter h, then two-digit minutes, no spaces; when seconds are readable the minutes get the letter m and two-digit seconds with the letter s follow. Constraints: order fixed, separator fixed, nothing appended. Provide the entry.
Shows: 2h35
